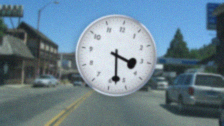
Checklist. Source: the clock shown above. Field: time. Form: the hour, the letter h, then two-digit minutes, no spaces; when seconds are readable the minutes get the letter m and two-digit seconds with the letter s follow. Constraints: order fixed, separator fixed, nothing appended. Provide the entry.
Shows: 3h28
